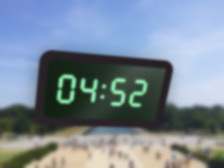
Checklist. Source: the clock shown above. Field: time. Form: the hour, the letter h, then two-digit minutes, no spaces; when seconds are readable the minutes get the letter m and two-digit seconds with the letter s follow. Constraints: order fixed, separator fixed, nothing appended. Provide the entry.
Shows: 4h52
